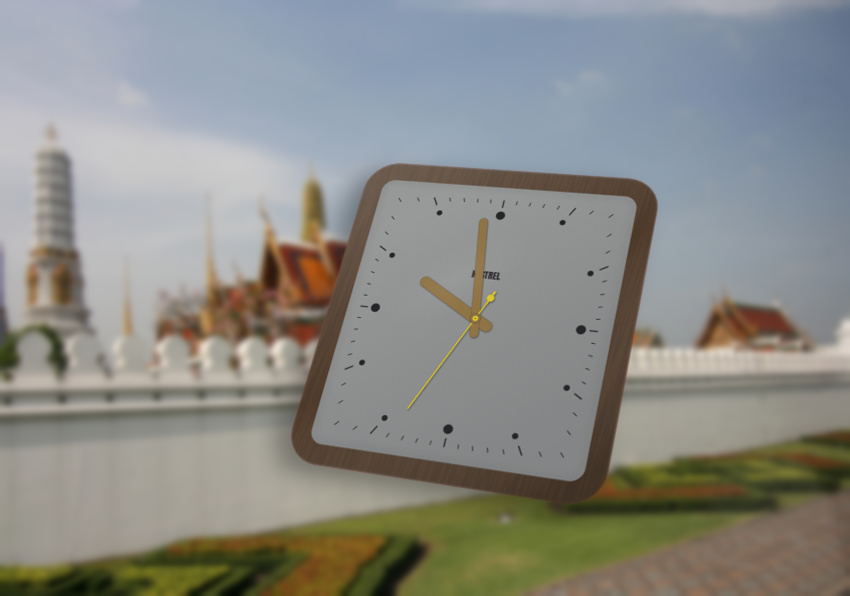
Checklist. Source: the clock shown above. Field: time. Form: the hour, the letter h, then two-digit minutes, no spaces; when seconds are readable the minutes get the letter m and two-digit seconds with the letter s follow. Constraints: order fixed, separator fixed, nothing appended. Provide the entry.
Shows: 9h58m34s
